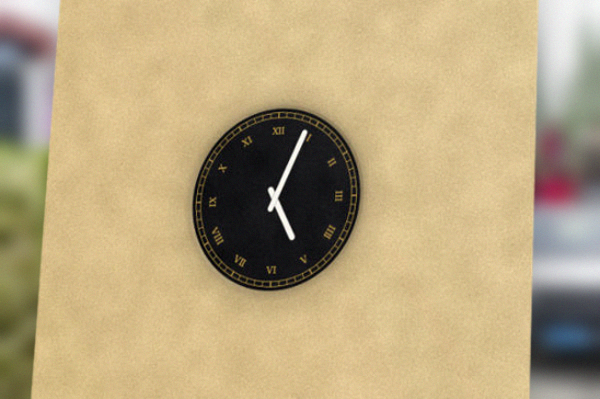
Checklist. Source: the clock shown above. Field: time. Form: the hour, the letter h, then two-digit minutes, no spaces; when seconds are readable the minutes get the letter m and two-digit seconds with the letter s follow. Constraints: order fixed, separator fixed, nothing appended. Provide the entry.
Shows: 5h04
